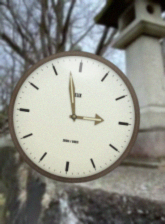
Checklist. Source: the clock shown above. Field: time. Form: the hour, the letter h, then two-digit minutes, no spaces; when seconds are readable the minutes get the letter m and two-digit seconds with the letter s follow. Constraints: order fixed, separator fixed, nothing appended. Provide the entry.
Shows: 2h58
